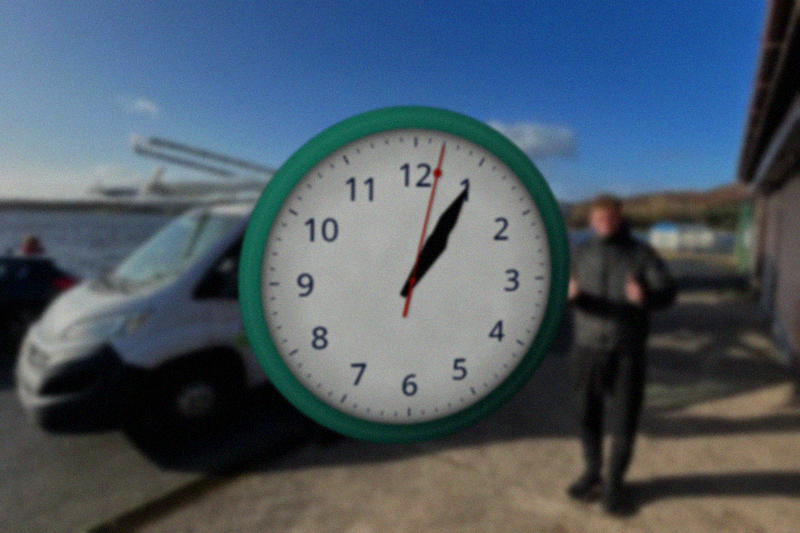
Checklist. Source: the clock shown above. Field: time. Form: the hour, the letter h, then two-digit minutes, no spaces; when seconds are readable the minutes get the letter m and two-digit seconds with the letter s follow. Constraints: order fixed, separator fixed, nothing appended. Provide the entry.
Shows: 1h05m02s
